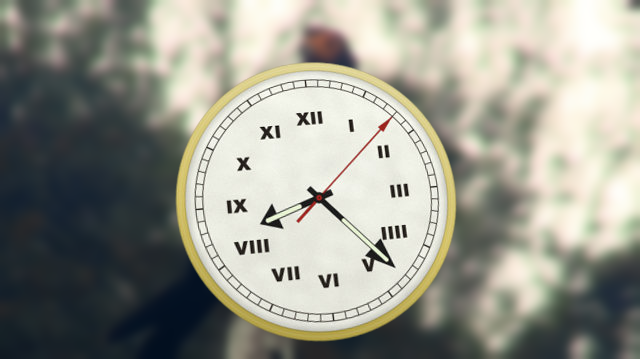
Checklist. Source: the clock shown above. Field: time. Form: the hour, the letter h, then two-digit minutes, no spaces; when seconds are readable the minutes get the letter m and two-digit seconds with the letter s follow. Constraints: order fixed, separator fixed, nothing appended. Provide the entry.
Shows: 8h23m08s
